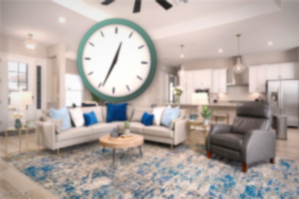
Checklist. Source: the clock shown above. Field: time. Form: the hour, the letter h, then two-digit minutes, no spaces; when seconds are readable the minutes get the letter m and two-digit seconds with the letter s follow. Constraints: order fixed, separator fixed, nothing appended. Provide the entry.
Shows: 12h34
